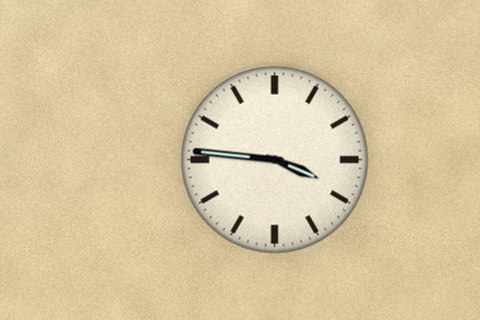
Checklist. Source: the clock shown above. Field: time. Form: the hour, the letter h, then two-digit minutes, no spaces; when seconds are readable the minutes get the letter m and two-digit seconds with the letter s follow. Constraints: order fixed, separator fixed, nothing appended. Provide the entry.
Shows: 3h46
